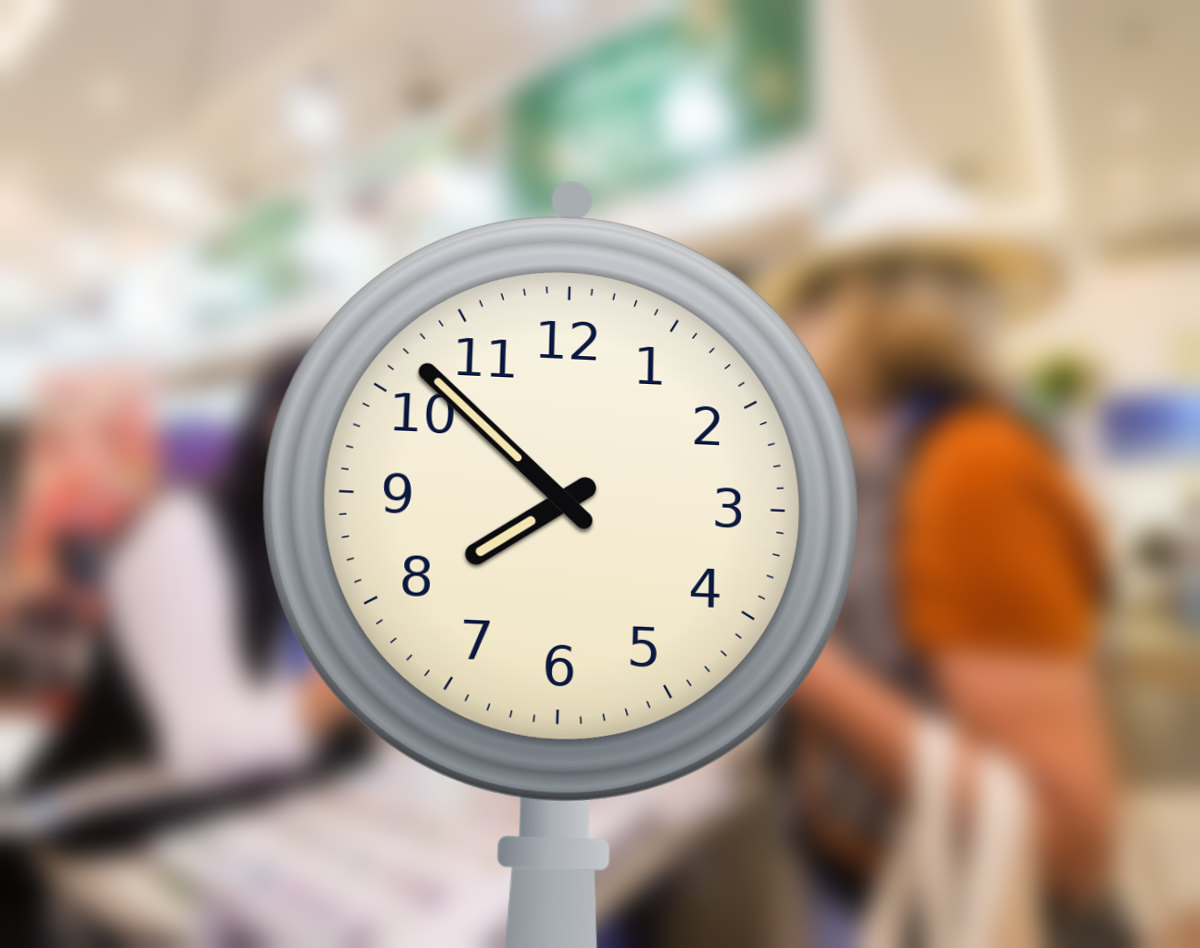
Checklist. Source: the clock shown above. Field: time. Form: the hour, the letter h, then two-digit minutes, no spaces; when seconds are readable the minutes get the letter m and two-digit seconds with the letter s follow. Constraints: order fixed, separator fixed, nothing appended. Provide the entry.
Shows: 7h52
